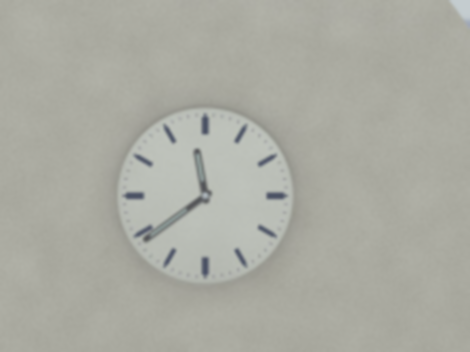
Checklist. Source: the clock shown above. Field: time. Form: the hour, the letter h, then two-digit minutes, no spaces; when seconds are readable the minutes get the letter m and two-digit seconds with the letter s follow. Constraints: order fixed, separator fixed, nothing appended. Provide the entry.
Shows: 11h39
